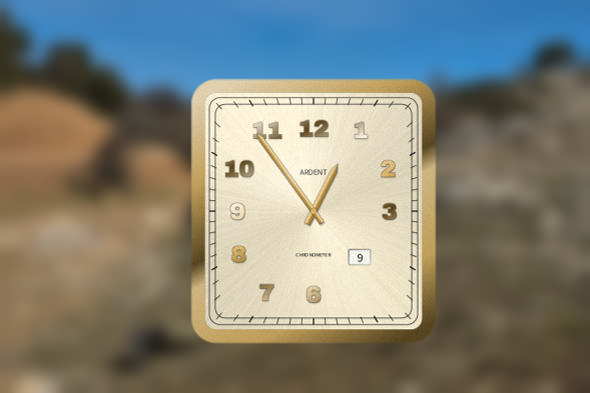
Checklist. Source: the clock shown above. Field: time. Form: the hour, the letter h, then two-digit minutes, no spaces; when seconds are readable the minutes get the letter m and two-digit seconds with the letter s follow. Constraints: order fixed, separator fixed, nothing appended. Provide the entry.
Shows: 12h54
